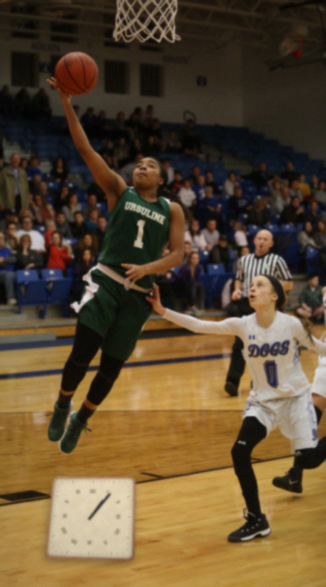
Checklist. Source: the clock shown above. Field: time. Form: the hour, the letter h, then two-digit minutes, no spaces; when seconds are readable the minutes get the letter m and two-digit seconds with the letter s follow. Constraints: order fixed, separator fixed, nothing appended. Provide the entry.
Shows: 1h06
